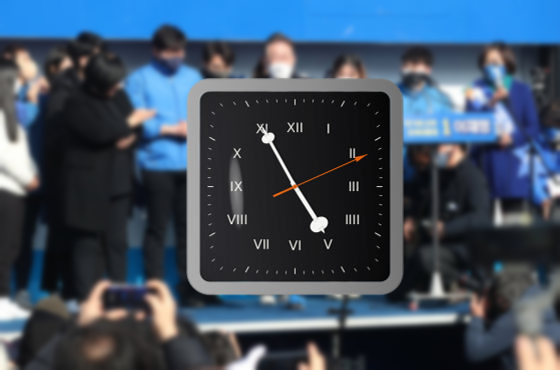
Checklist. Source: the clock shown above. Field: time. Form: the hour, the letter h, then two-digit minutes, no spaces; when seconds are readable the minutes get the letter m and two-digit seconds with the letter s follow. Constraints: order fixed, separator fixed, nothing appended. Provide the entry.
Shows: 4h55m11s
